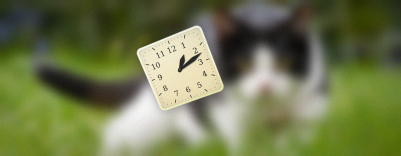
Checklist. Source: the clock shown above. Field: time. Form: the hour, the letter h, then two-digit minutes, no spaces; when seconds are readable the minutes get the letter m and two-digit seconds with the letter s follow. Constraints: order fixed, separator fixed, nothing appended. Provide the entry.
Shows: 1h12
